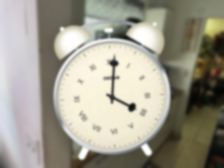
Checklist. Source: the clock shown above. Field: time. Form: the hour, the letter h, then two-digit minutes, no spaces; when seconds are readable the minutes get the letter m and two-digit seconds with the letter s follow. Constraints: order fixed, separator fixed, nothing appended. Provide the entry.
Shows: 4h01
